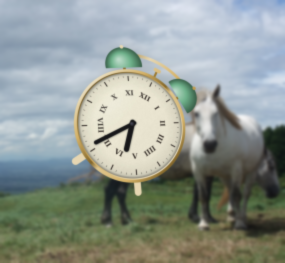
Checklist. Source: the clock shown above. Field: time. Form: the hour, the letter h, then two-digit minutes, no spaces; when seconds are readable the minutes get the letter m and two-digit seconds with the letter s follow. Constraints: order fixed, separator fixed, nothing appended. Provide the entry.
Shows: 5h36
